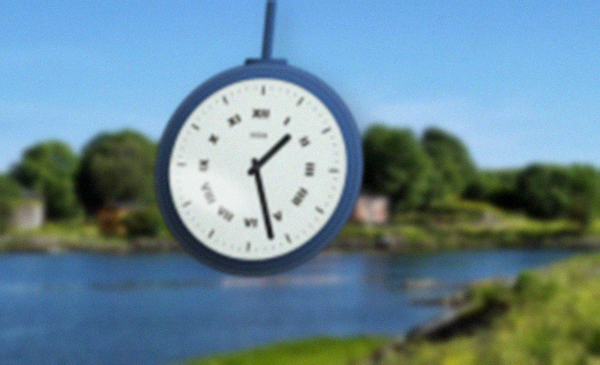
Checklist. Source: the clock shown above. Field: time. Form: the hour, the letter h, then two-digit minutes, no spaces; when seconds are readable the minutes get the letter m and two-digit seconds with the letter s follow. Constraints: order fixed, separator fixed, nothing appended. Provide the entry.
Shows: 1h27
